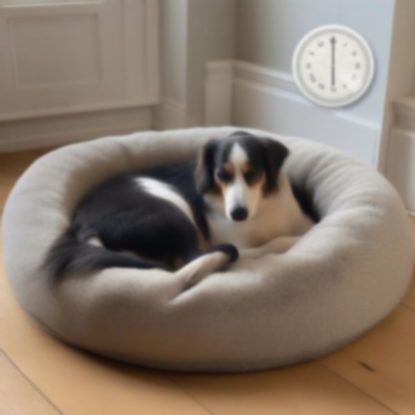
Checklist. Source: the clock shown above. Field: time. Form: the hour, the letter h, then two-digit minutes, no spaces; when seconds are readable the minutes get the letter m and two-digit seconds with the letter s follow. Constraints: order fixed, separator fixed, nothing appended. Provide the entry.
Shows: 6h00
